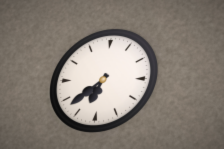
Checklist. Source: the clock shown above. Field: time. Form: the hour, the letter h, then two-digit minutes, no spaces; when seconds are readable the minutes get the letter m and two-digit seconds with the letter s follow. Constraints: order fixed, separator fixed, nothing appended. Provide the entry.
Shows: 6h38
